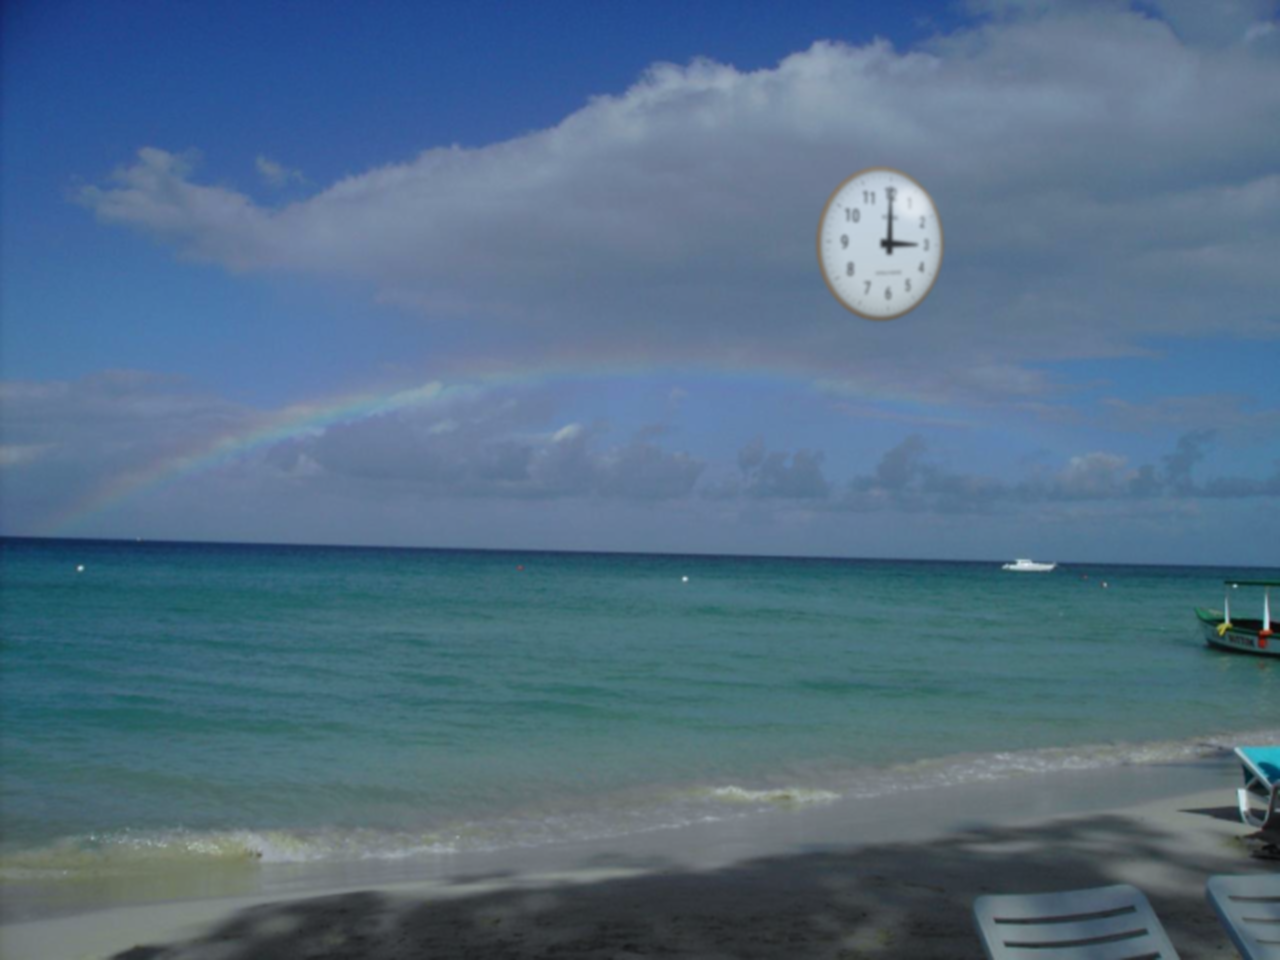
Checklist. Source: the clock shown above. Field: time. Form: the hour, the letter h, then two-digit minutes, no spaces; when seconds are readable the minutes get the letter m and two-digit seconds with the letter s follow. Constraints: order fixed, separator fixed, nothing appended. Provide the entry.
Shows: 3h00
